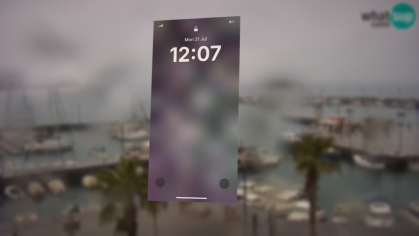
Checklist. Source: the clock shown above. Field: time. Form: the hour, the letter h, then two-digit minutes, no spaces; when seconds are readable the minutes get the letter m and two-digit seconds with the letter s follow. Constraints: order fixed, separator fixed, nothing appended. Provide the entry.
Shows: 12h07
